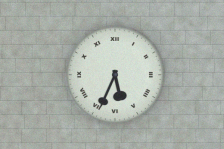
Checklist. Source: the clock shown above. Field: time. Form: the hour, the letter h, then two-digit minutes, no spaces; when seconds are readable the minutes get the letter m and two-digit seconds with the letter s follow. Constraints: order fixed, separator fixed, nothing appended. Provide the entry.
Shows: 5h34
